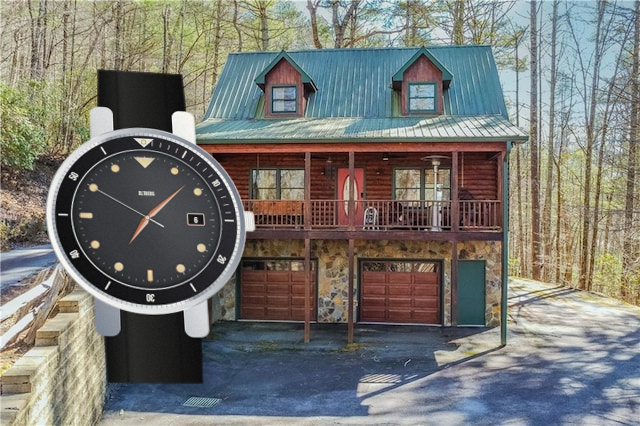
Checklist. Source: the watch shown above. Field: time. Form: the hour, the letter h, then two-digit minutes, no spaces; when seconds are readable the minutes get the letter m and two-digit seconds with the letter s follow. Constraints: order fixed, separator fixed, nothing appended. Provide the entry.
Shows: 7h07m50s
